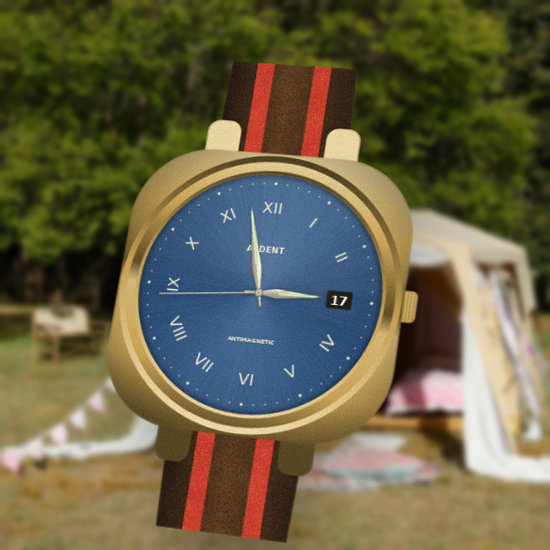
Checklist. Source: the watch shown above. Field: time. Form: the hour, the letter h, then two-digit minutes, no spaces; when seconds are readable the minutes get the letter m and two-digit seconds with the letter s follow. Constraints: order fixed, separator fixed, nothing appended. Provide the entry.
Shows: 2h57m44s
